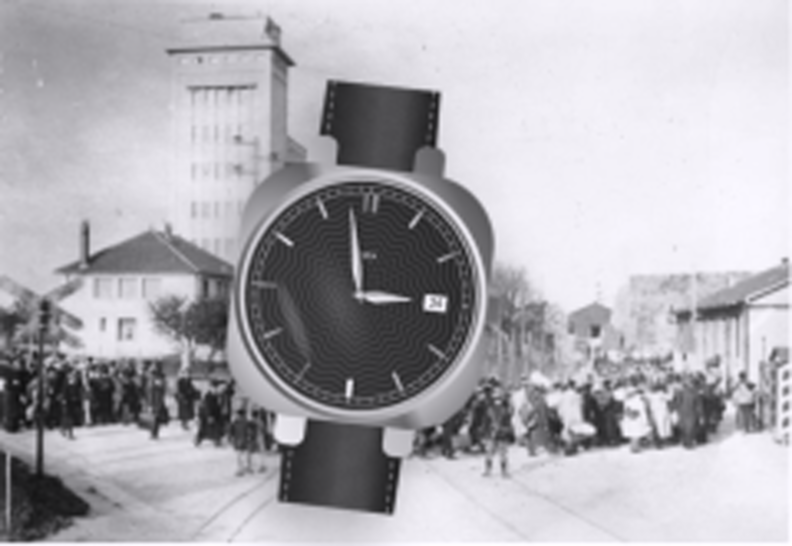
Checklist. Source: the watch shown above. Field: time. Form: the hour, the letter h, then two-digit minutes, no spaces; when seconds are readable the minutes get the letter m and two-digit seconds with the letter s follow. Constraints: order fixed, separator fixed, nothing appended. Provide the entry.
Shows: 2h58
